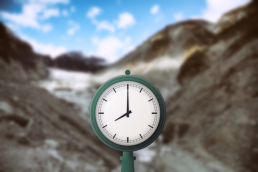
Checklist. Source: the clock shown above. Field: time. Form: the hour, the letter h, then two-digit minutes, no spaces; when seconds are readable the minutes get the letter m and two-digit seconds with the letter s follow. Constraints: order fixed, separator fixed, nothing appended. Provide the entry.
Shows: 8h00
